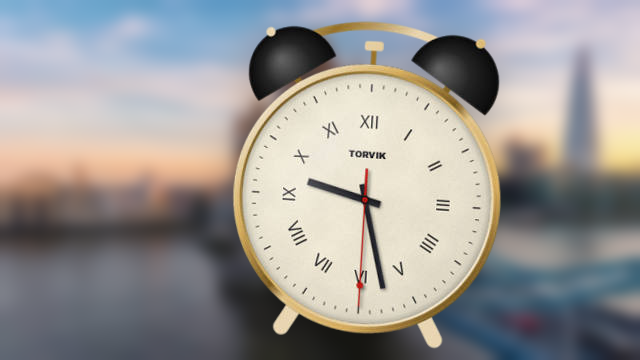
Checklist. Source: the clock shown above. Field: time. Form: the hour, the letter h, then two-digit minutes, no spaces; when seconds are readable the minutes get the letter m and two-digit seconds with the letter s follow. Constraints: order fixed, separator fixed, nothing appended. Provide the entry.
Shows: 9h27m30s
